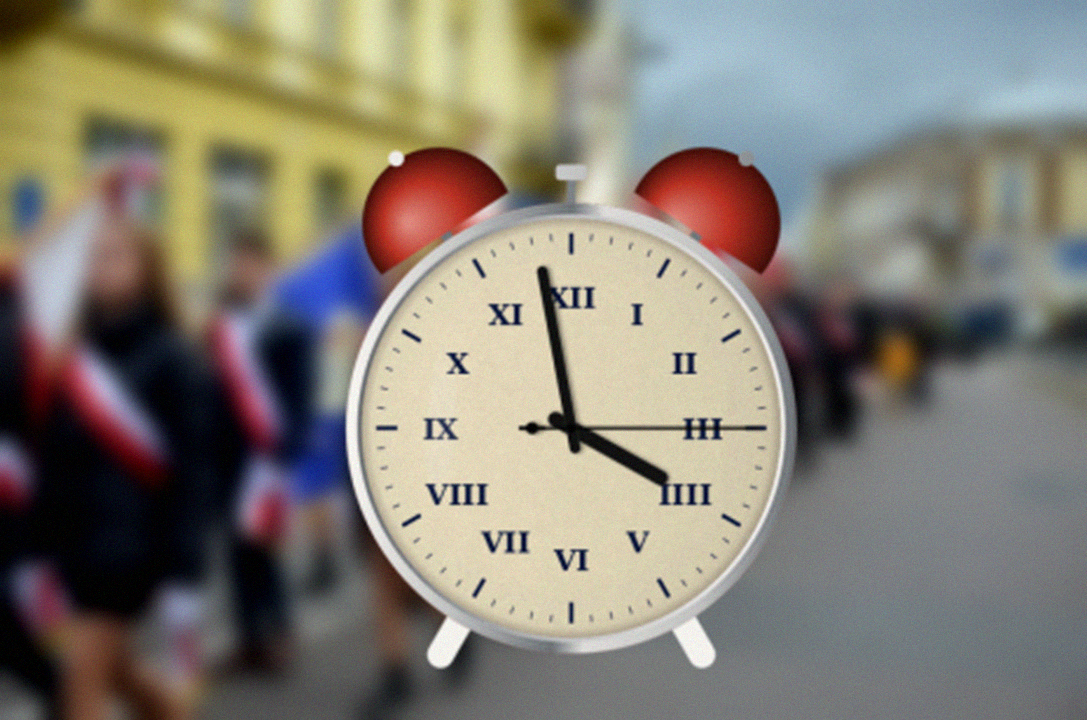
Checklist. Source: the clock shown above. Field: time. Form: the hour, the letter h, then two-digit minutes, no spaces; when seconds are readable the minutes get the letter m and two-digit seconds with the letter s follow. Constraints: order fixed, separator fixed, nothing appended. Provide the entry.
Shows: 3h58m15s
